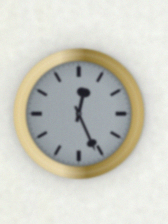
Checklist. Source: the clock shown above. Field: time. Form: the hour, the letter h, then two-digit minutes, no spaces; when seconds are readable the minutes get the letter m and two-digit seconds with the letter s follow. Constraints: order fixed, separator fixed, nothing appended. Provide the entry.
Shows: 12h26
